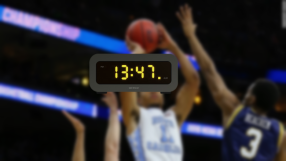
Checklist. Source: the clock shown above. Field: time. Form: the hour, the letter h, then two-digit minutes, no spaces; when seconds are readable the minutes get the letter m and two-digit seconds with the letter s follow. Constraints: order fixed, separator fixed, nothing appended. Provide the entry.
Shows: 13h47
